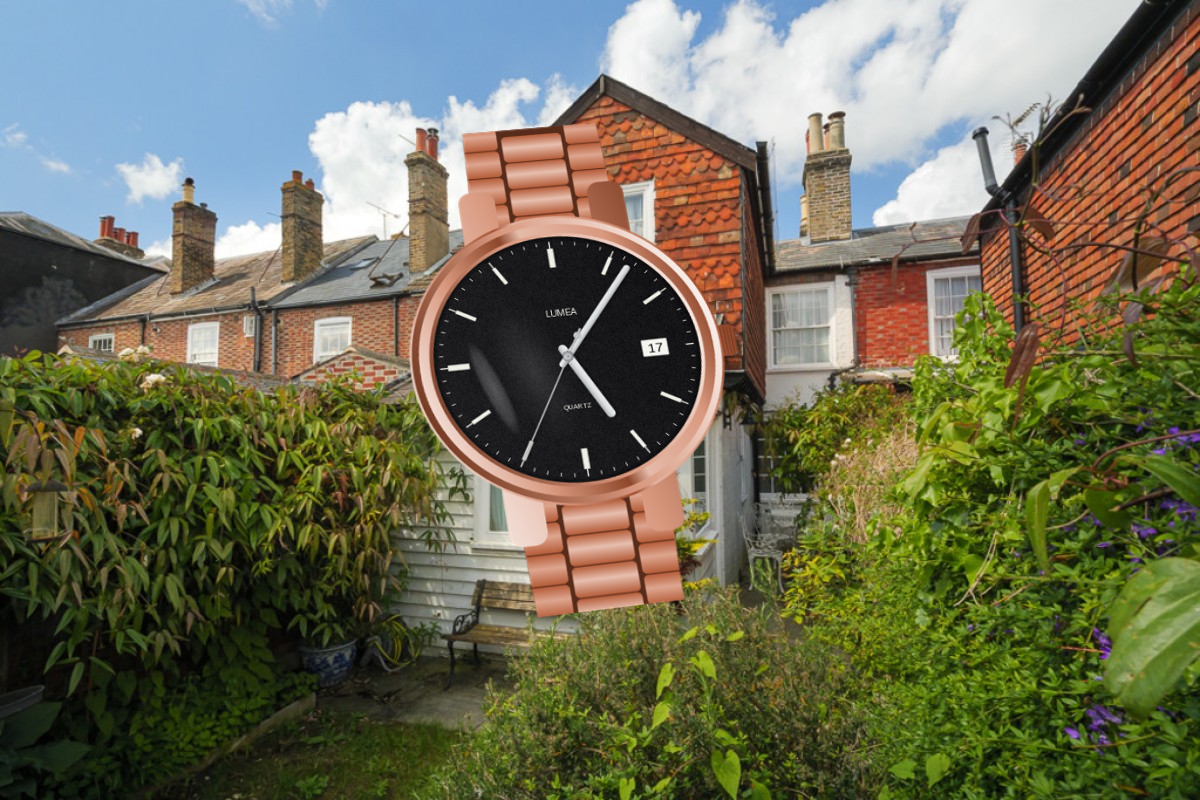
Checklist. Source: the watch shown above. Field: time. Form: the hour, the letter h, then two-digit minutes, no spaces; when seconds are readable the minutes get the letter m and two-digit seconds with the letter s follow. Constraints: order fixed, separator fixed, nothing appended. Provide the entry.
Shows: 5h06m35s
